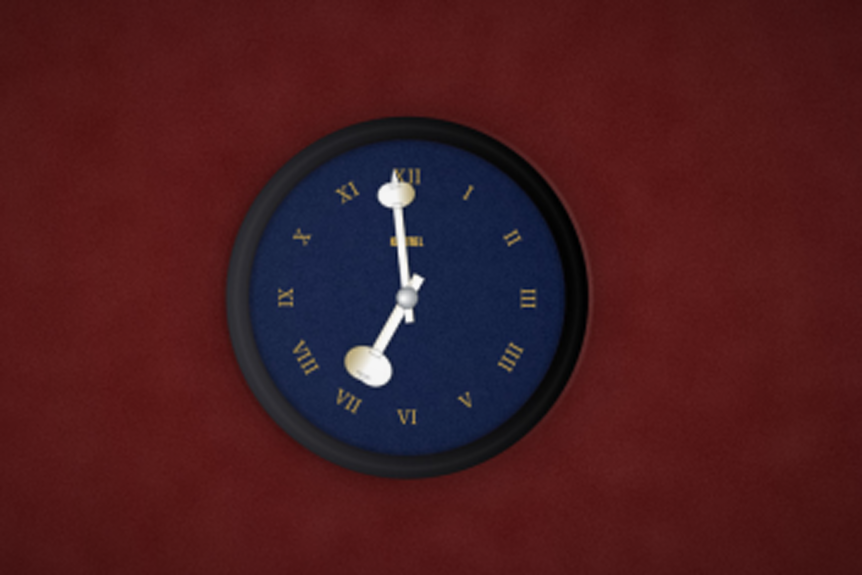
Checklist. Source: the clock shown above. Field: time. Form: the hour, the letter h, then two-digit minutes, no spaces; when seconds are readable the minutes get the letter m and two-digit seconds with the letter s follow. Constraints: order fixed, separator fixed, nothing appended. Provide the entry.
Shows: 6h59
